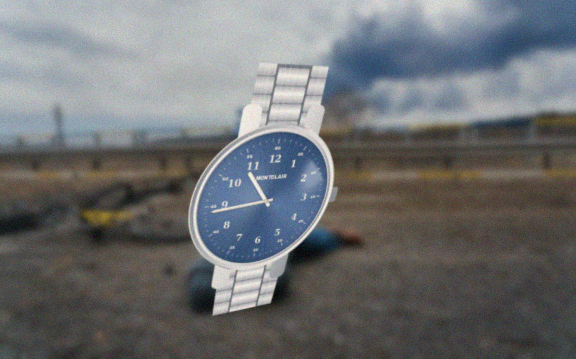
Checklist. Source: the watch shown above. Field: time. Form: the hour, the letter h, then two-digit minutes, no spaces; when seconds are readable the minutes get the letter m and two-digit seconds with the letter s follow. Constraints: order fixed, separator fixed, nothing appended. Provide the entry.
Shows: 10h44
